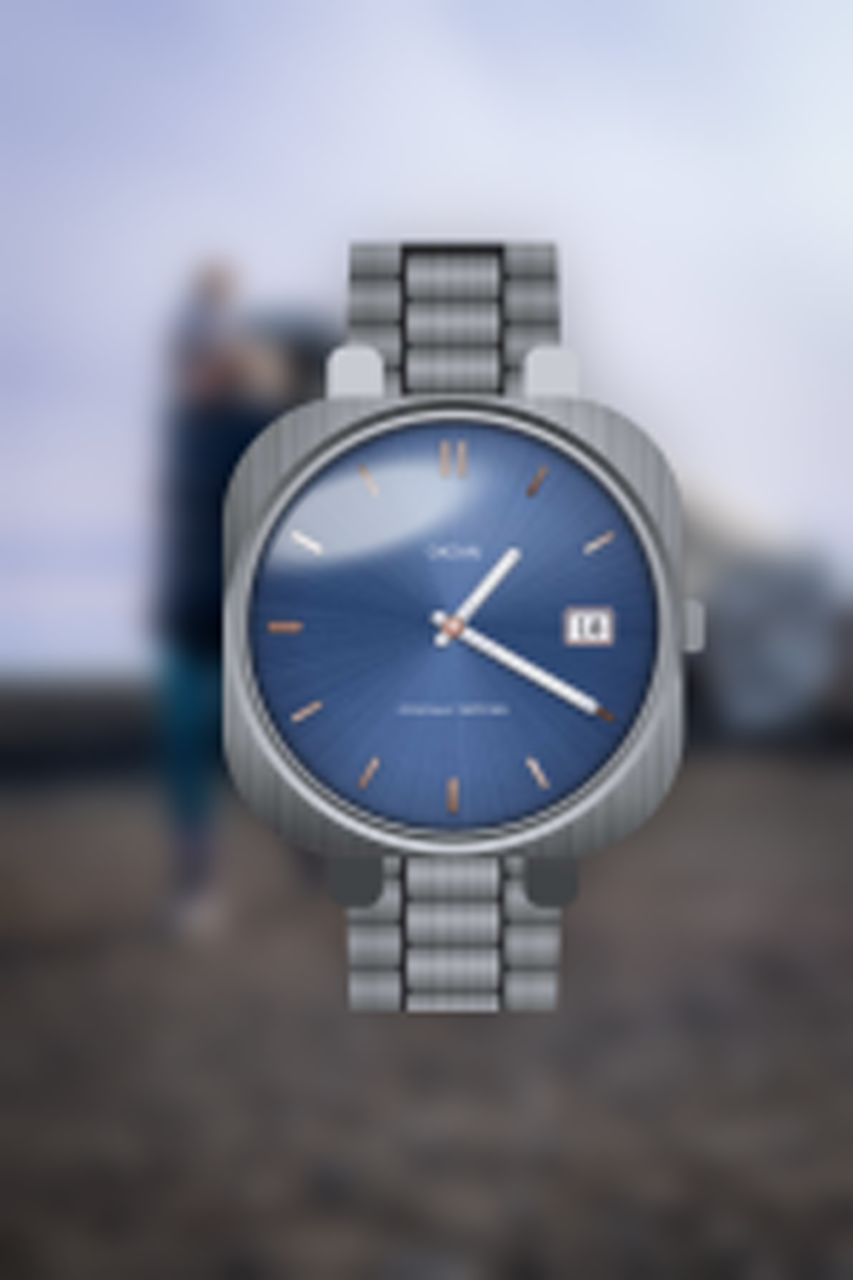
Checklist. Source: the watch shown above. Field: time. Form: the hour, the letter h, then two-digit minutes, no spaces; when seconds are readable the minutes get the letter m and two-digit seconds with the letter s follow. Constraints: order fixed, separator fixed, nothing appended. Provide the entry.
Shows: 1h20
